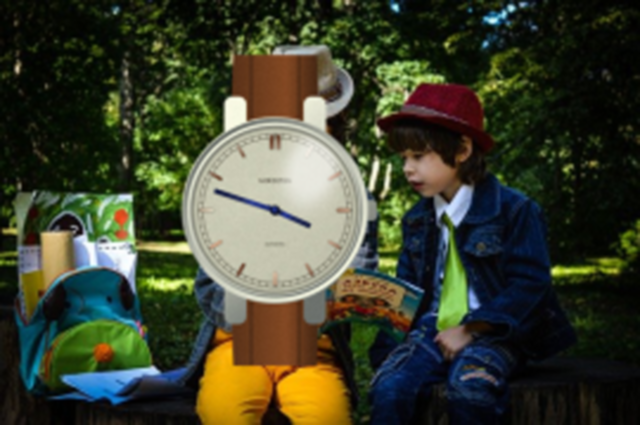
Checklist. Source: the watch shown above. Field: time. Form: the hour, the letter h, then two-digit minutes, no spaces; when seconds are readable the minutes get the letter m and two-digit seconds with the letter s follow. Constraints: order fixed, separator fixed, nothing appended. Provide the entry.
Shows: 3h48
